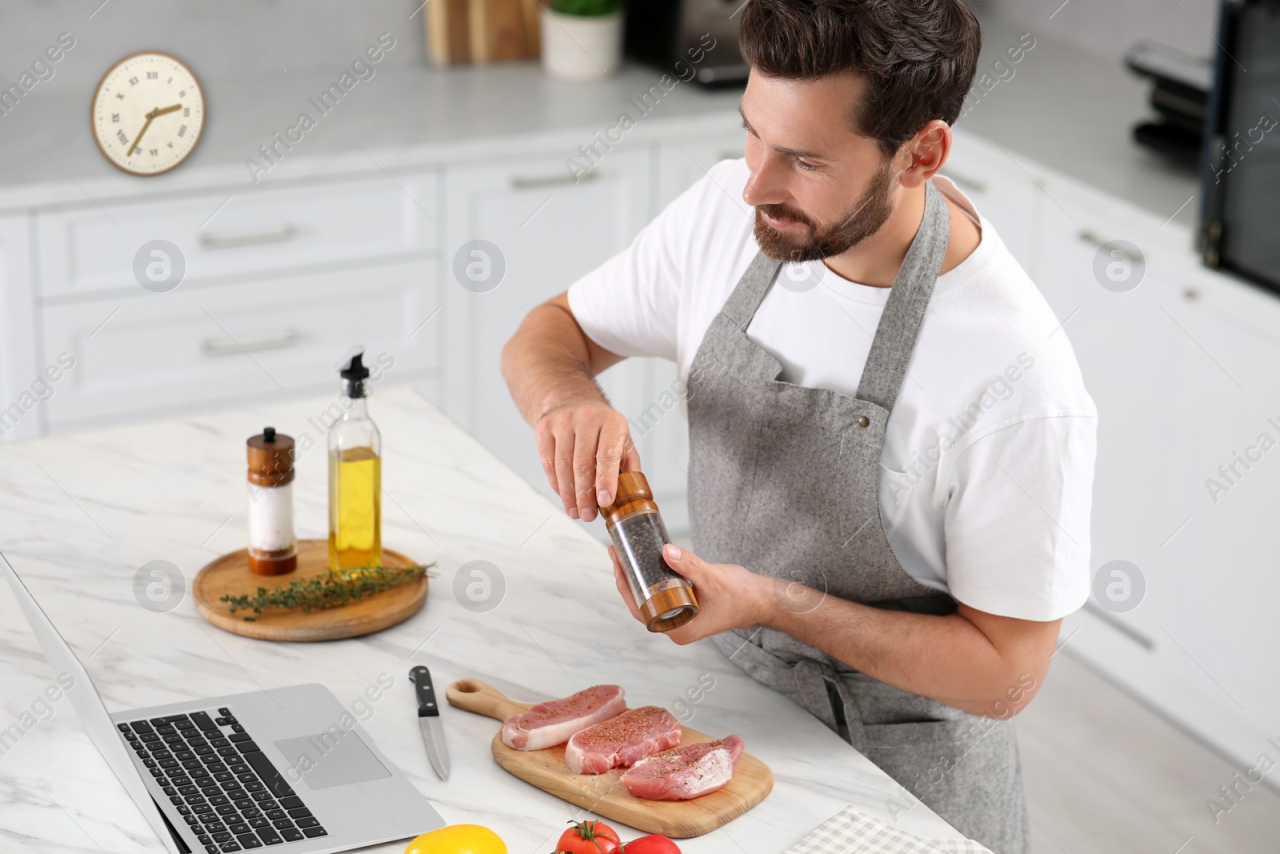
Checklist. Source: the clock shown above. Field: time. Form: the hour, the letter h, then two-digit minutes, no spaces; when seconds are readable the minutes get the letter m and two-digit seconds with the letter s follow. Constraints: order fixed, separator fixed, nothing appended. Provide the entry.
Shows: 2h36
